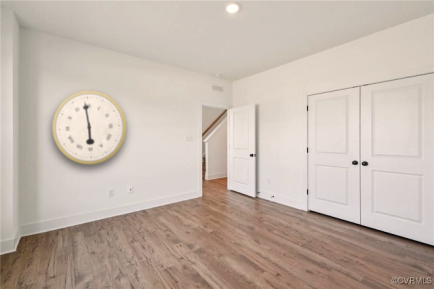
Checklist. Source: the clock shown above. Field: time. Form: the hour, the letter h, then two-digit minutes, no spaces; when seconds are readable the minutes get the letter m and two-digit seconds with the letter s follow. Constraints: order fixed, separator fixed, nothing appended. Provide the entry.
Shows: 5h59
